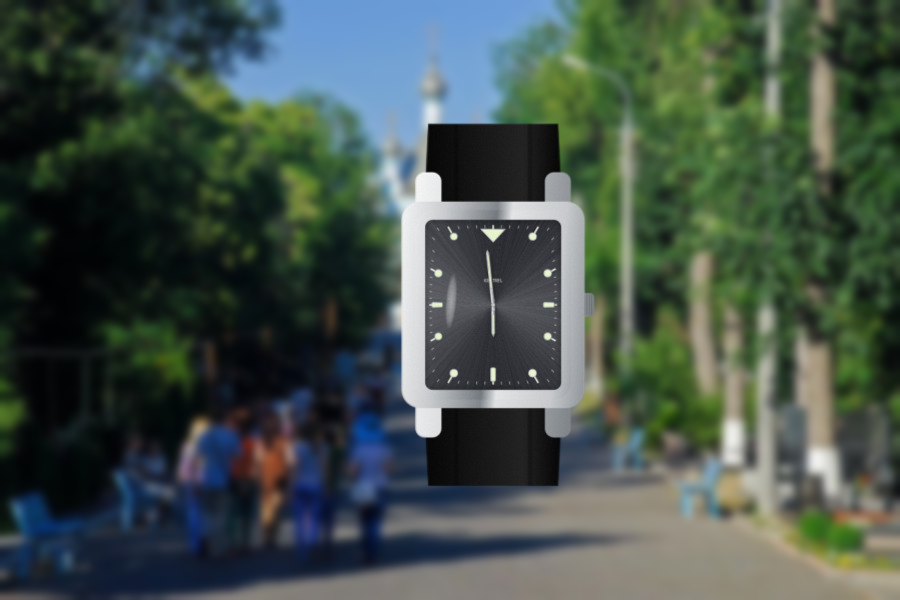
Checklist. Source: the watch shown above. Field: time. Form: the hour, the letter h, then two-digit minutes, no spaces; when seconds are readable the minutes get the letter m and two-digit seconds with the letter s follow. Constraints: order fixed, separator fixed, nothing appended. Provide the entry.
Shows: 5h59
